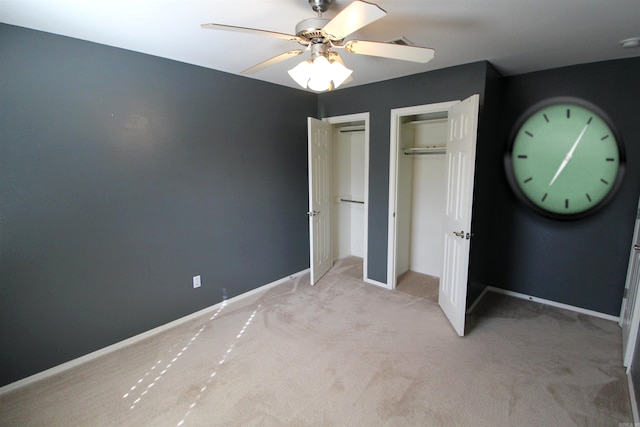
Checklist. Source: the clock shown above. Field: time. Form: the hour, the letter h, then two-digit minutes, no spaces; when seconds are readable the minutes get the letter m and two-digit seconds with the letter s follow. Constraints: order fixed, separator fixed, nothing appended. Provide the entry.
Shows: 7h05
